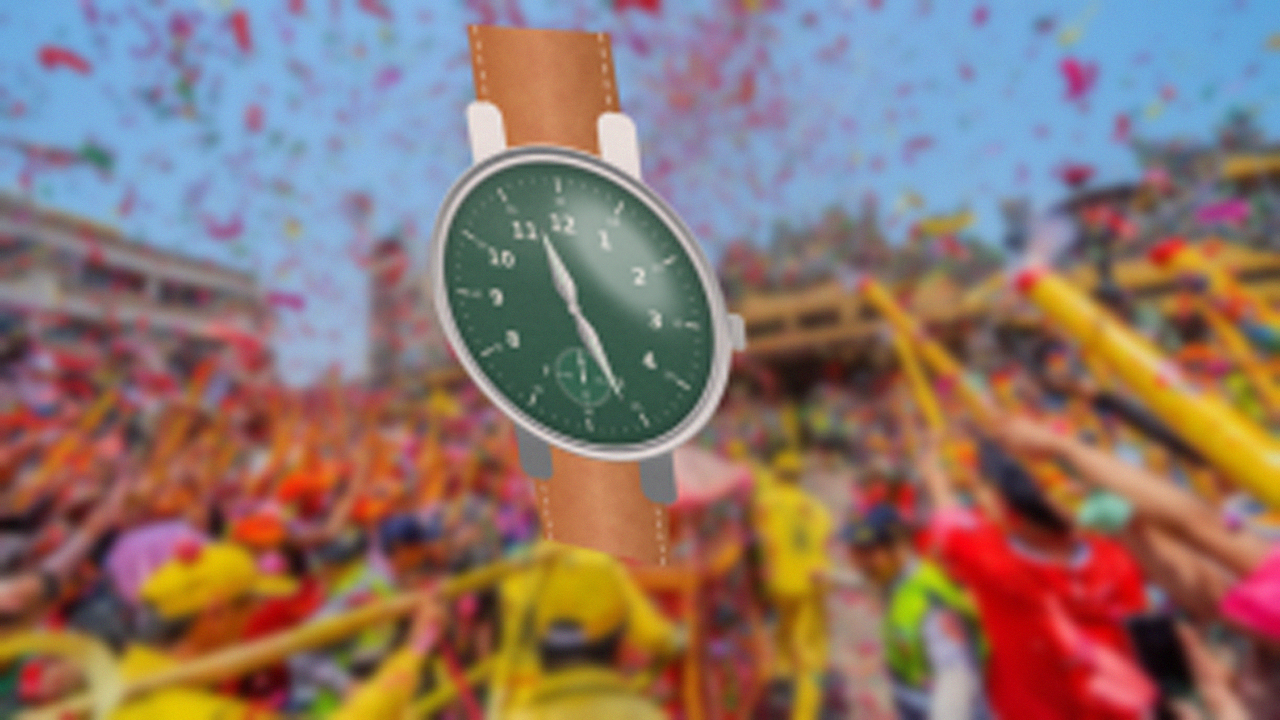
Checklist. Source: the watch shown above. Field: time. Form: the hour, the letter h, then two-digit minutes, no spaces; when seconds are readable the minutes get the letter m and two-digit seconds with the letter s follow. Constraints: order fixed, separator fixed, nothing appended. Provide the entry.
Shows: 11h26
